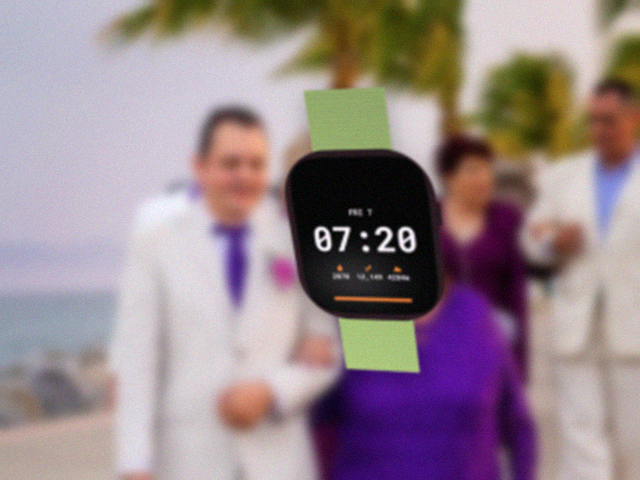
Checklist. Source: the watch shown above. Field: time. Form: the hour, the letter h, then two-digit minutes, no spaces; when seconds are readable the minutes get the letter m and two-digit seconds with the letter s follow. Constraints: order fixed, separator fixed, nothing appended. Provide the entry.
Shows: 7h20
